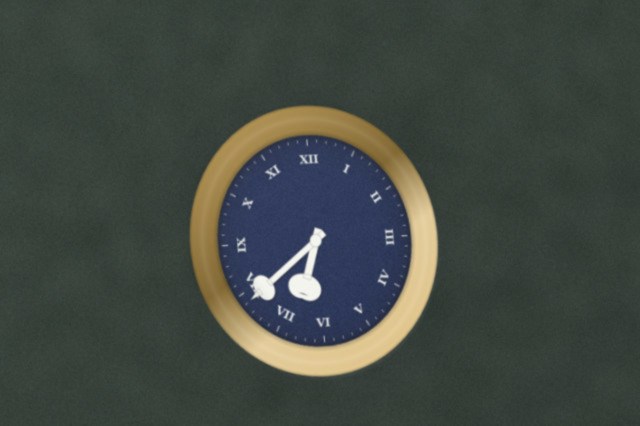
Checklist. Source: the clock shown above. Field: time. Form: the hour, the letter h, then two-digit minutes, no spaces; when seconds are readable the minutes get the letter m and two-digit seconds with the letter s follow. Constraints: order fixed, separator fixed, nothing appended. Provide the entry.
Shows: 6h39
